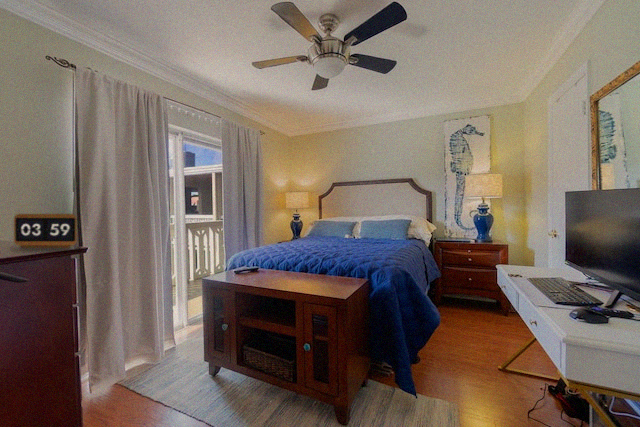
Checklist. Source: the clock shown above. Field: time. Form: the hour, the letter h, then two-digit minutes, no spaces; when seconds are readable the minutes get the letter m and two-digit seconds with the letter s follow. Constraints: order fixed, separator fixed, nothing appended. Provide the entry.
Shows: 3h59
